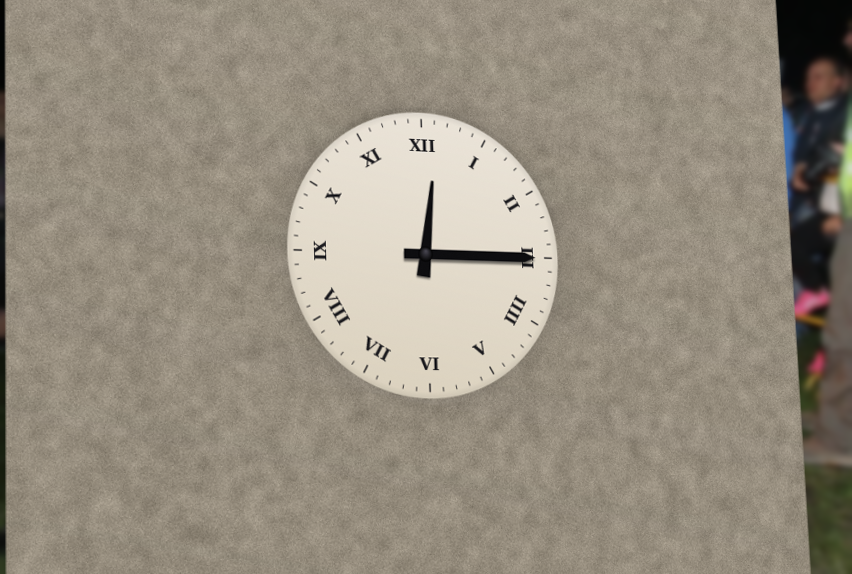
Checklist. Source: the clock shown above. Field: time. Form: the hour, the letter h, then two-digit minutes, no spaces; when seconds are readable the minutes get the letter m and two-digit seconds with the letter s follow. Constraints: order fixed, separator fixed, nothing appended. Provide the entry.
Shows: 12h15
